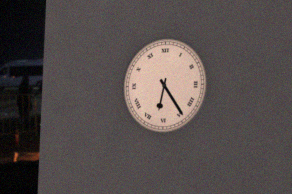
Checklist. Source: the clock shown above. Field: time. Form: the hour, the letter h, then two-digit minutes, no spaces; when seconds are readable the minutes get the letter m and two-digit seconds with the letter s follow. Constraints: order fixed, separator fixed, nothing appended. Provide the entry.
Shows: 6h24
